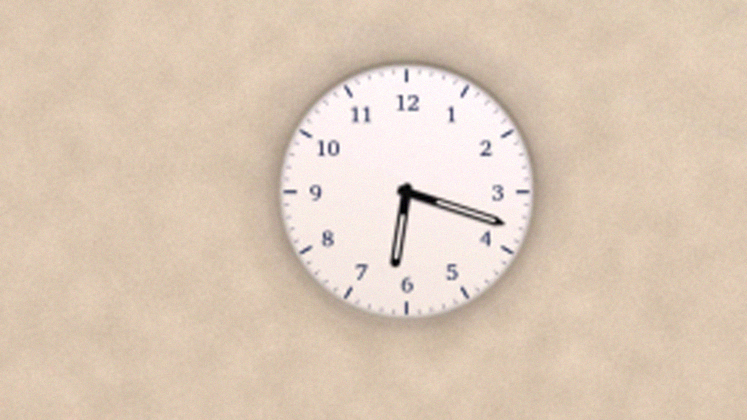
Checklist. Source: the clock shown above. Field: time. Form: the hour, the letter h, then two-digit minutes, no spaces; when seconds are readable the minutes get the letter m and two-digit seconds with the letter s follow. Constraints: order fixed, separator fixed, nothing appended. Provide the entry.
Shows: 6h18
